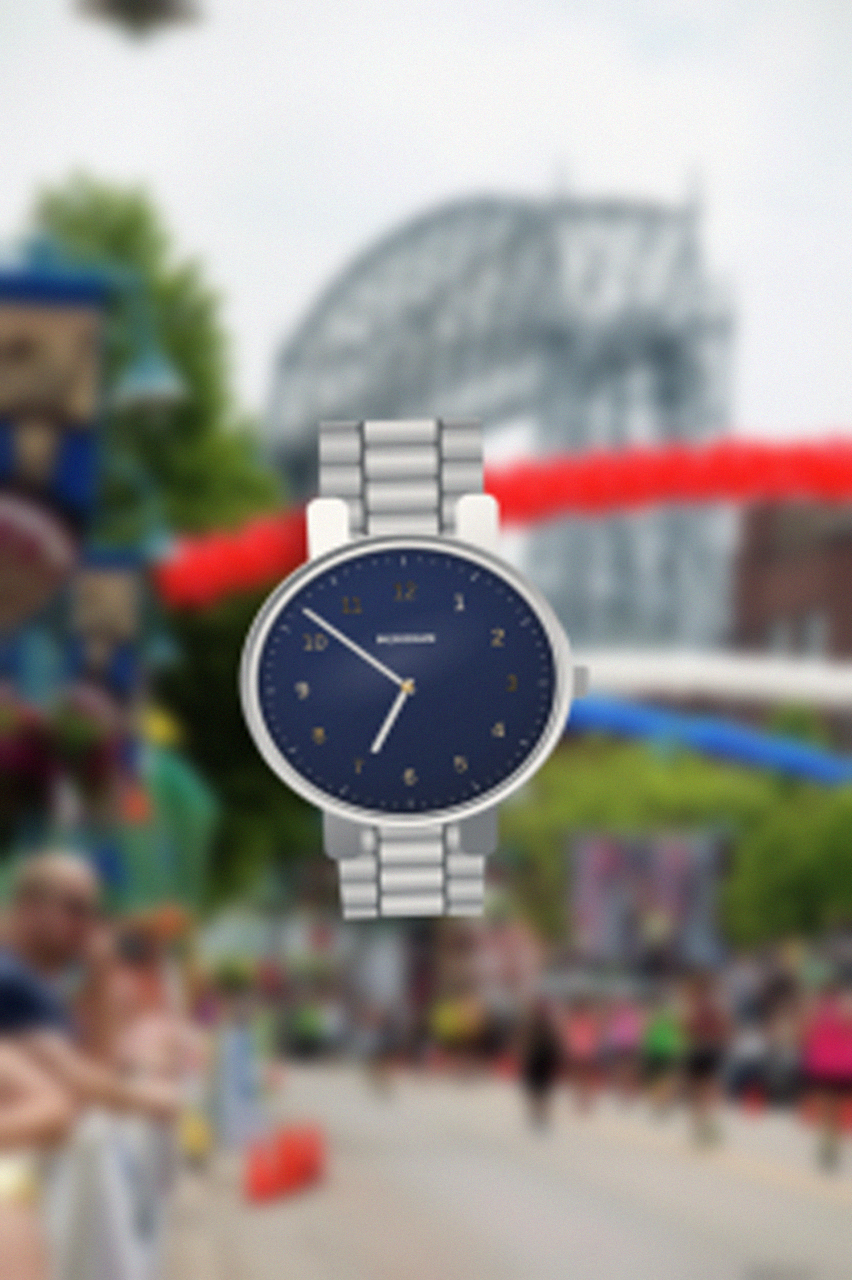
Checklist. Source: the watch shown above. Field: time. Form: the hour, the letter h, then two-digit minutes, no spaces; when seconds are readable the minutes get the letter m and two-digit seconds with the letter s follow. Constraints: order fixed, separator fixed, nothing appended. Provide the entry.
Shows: 6h52
